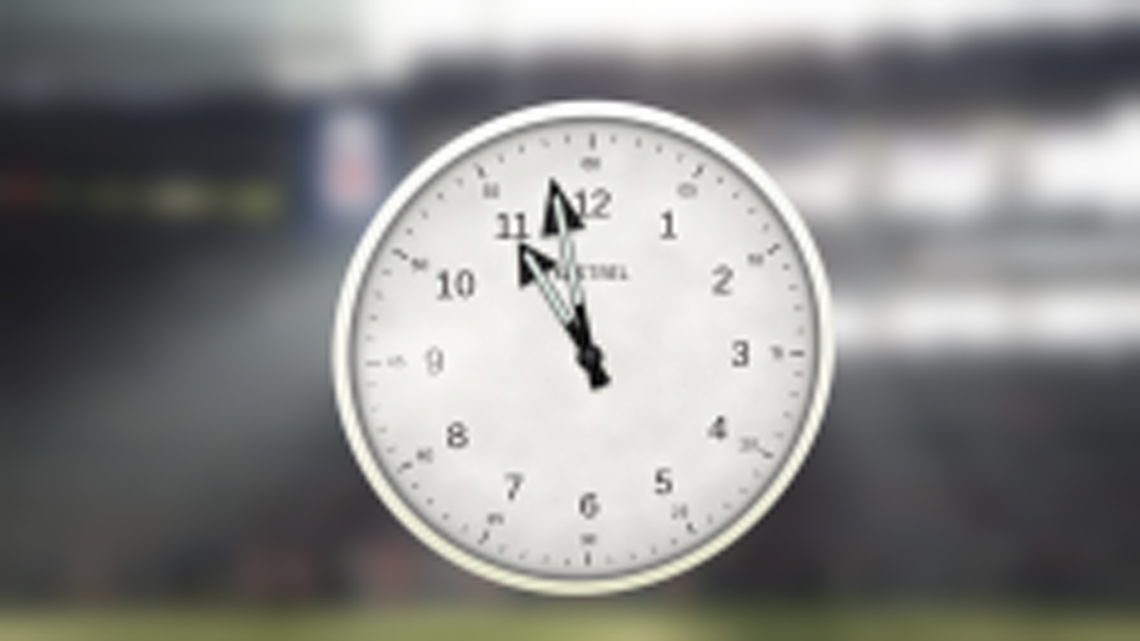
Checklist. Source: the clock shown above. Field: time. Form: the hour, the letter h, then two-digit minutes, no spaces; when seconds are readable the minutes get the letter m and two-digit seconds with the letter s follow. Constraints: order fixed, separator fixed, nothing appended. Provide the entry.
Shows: 10h58
